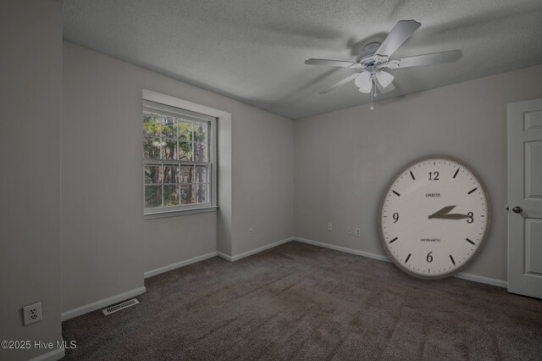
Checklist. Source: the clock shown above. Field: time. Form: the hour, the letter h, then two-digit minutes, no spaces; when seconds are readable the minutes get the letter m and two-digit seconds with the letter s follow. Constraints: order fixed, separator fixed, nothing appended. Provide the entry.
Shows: 2h15
